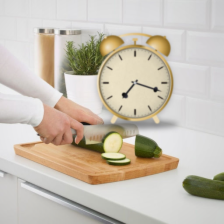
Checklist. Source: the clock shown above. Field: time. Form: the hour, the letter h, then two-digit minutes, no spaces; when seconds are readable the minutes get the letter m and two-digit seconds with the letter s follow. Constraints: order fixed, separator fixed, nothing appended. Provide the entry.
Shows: 7h18
